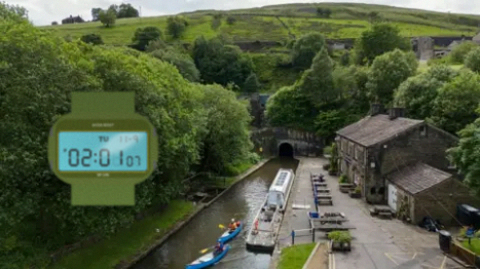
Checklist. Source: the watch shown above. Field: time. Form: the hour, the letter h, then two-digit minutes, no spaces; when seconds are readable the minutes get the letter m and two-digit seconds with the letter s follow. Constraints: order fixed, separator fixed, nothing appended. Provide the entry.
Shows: 2h01m07s
